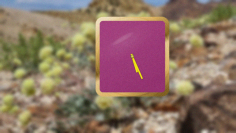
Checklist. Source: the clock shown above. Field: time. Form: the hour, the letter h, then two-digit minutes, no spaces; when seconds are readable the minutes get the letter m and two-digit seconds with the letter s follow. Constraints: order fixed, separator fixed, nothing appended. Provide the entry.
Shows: 5h26
